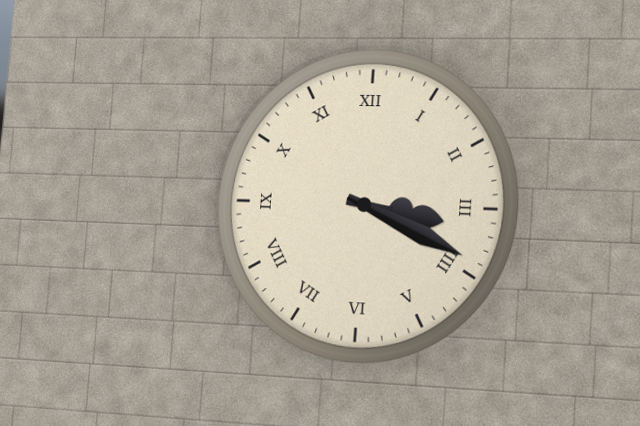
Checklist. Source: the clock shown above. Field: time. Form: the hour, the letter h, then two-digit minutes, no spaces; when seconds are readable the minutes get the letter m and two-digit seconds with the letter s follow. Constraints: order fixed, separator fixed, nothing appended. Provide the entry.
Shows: 3h19
